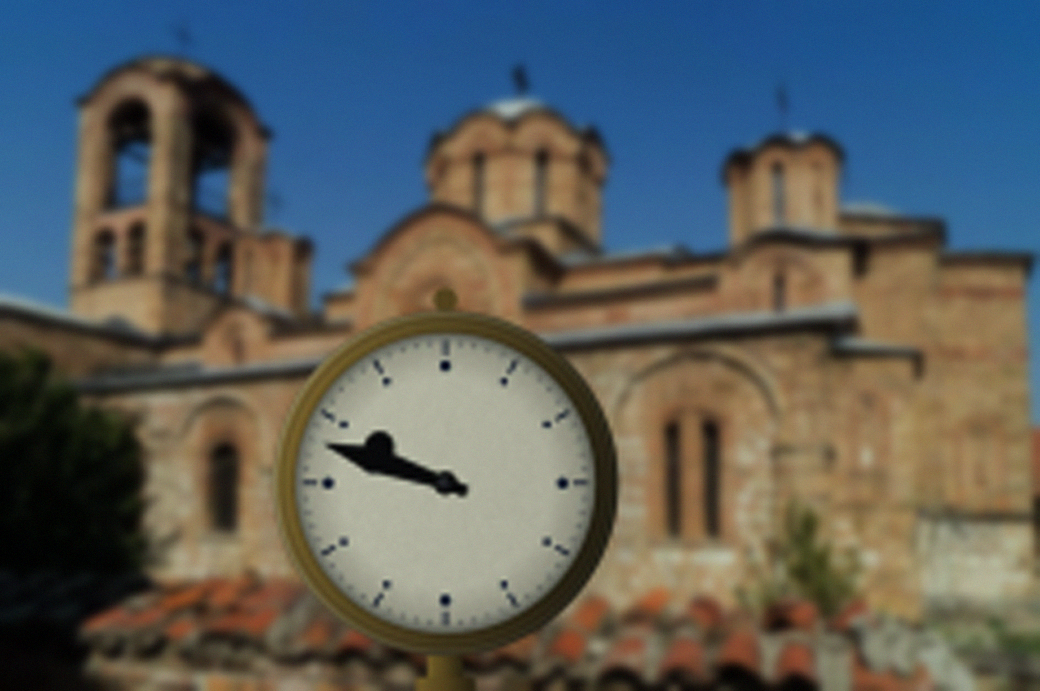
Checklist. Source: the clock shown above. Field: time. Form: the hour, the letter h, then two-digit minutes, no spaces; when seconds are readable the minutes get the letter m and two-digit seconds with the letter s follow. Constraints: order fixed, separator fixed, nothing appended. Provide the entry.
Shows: 9h48
